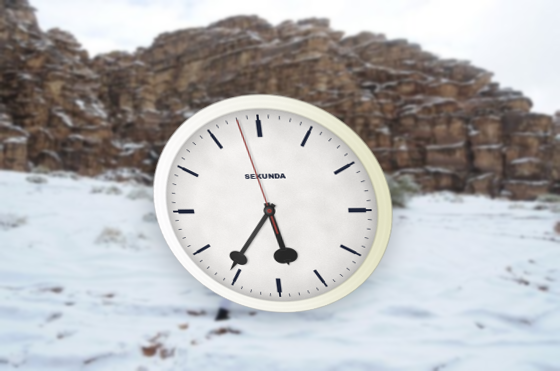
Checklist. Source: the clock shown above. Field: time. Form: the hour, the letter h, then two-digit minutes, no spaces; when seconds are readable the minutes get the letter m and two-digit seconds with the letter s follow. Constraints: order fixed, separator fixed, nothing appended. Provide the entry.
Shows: 5h35m58s
